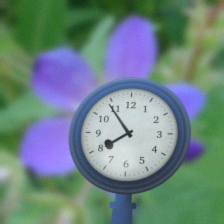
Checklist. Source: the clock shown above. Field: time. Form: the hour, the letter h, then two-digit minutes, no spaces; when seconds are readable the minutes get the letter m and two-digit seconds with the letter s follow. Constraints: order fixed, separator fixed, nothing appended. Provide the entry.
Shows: 7h54
